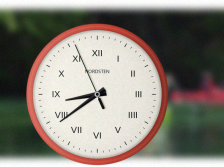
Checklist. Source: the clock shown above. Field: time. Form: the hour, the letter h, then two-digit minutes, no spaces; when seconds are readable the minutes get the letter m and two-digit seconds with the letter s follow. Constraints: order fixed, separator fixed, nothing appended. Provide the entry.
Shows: 8h38m56s
